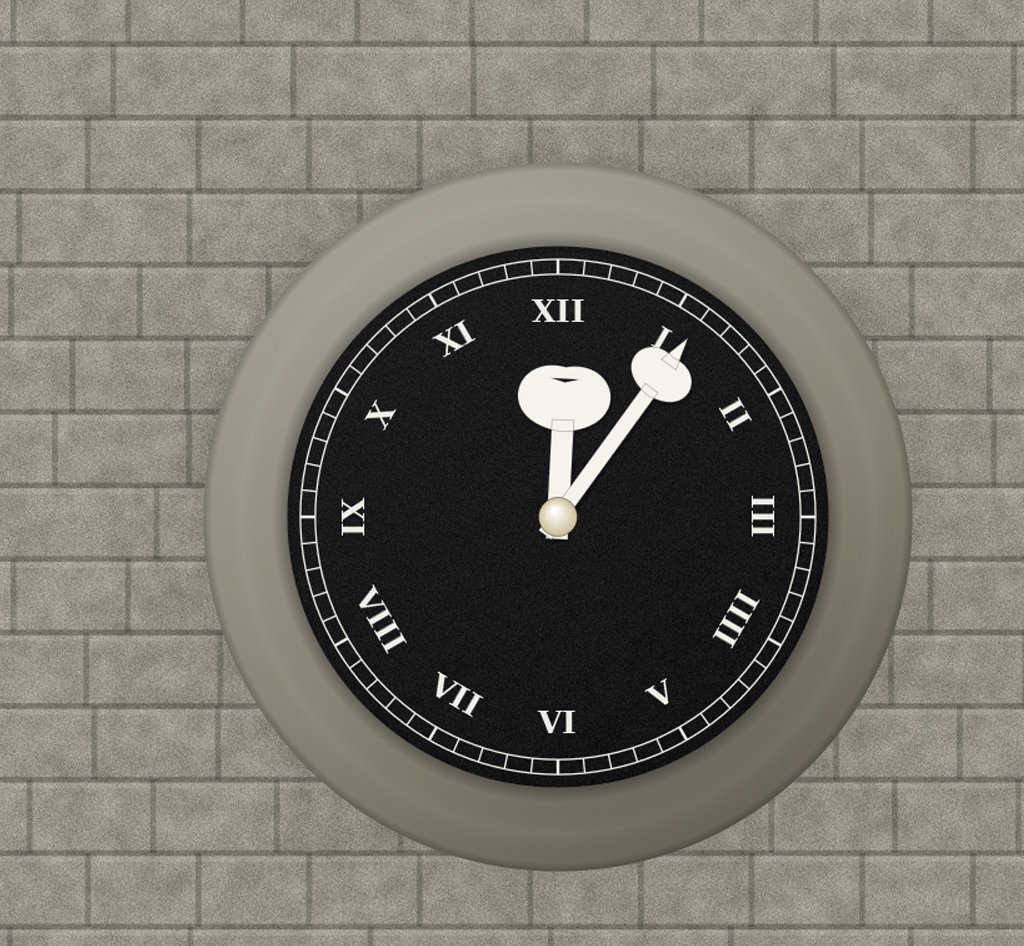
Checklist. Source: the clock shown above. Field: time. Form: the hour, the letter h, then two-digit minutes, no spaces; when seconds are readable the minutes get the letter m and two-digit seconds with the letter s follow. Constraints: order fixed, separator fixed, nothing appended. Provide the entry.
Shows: 12h06
